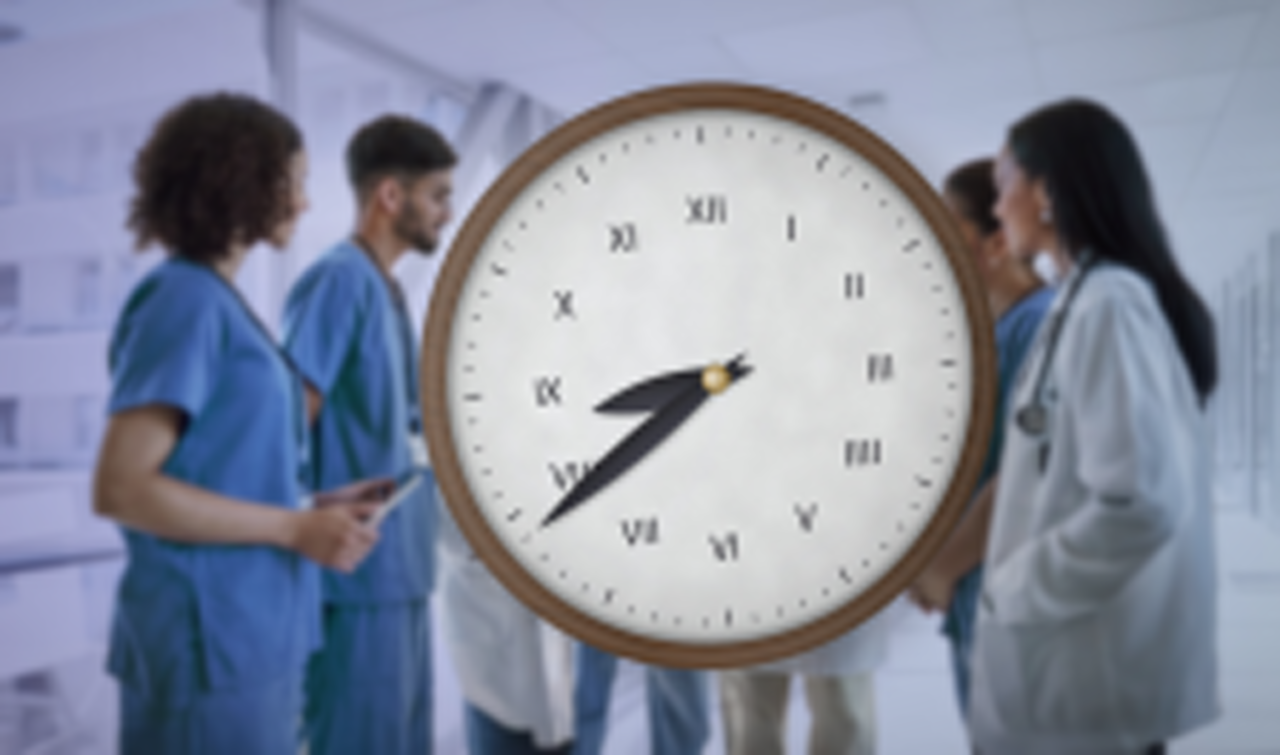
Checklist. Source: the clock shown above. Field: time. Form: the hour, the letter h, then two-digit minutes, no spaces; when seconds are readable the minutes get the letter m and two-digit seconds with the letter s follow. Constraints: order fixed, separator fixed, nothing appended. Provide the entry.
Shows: 8h39
